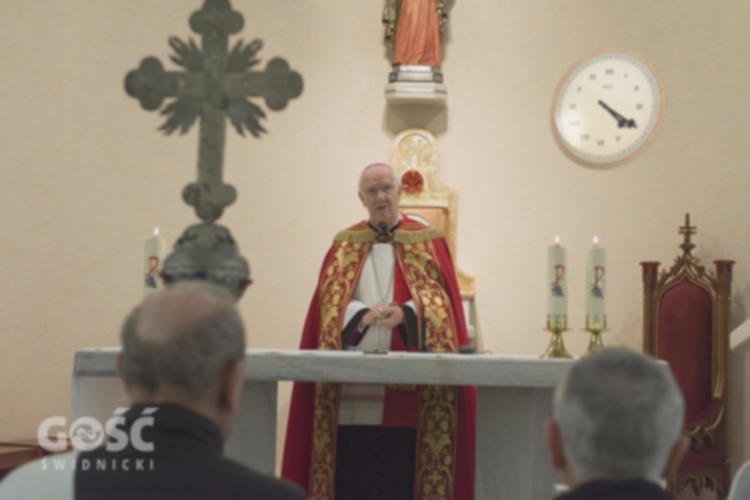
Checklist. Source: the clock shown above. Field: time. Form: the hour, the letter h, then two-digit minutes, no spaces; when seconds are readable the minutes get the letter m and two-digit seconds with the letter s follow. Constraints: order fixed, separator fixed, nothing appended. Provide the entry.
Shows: 4h20
